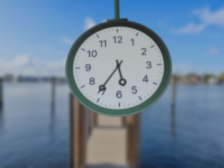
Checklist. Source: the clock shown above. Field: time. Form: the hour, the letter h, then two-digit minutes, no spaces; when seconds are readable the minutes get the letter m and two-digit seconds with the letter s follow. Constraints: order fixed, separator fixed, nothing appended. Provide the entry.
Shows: 5h36
